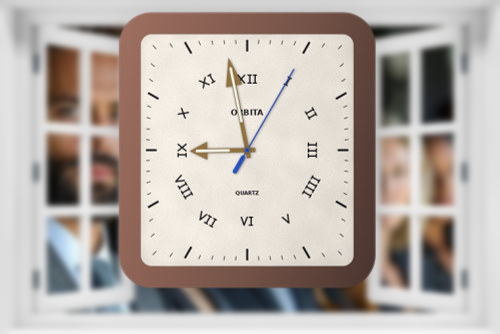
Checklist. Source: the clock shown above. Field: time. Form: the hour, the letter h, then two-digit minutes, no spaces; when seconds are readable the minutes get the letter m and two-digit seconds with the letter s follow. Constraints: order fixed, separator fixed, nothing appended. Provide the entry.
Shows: 8h58m05s
